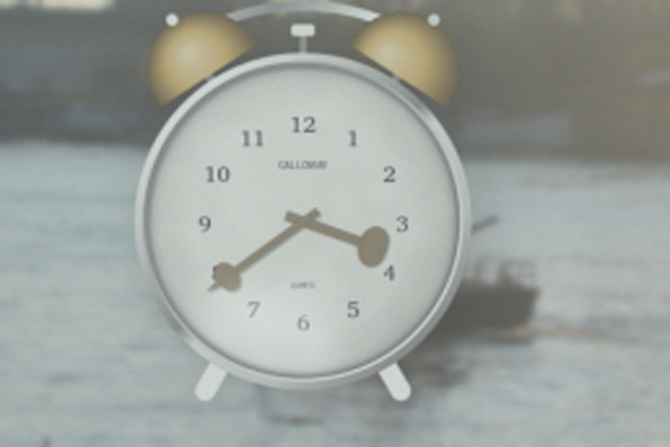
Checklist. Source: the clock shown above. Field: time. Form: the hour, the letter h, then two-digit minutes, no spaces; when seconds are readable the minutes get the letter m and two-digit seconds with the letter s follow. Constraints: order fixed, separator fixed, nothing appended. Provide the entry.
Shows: 3h39
